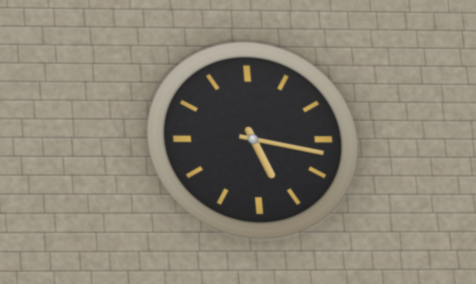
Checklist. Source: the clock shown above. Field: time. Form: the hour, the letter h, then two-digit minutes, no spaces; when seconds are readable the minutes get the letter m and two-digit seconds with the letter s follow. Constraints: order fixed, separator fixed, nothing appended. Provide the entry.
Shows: 5h17
